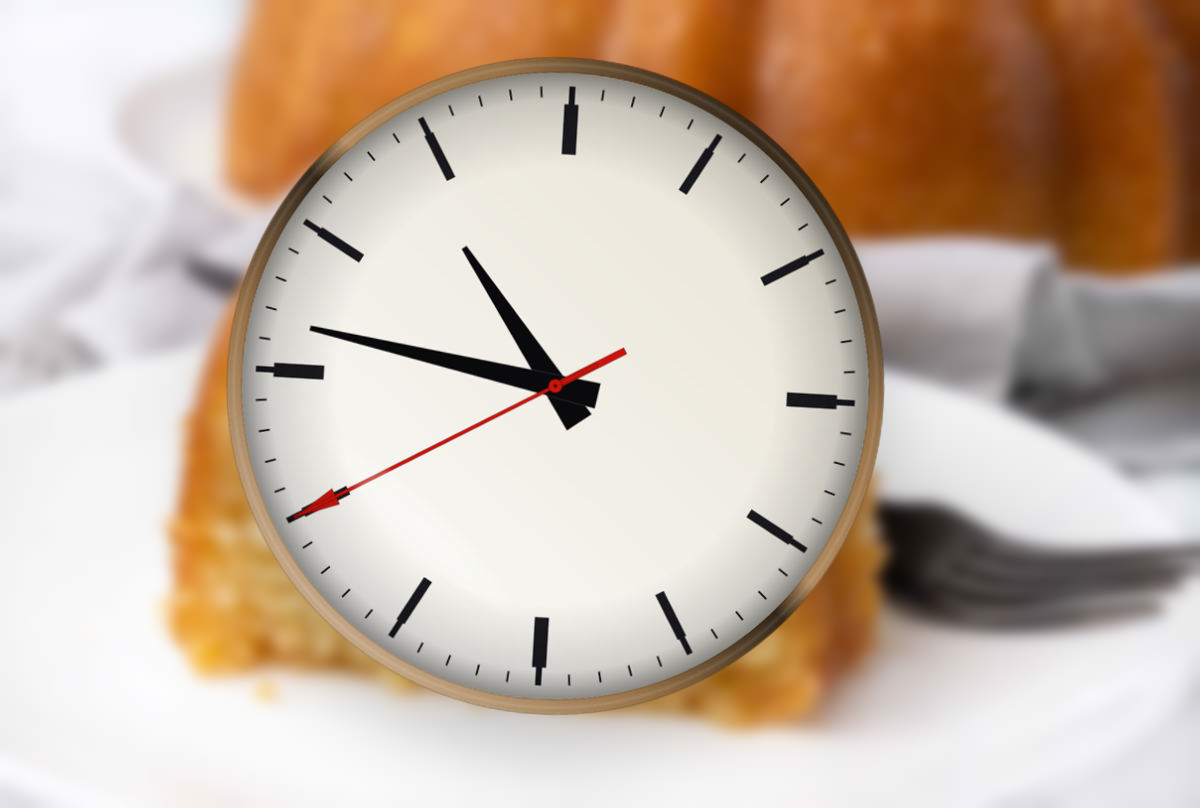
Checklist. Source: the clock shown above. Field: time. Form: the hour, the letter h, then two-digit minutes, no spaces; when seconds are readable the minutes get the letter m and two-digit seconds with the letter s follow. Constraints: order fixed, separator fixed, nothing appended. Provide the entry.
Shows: 10h46m40s
